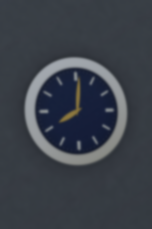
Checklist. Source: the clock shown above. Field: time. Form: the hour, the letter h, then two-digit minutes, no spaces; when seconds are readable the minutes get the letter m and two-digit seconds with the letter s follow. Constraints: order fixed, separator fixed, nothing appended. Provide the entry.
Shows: 8h01
